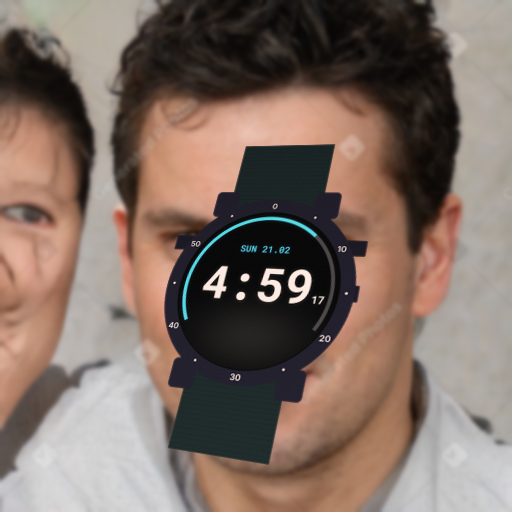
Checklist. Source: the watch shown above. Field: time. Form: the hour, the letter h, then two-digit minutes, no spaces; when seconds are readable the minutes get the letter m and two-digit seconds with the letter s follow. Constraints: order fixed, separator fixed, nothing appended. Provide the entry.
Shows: 4h59m17s
